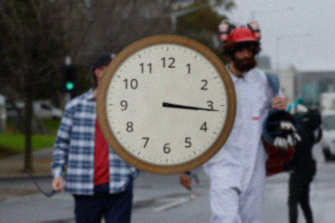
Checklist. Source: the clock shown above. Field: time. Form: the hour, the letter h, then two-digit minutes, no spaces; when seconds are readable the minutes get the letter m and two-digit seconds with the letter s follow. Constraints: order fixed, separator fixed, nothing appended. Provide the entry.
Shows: 3h16
